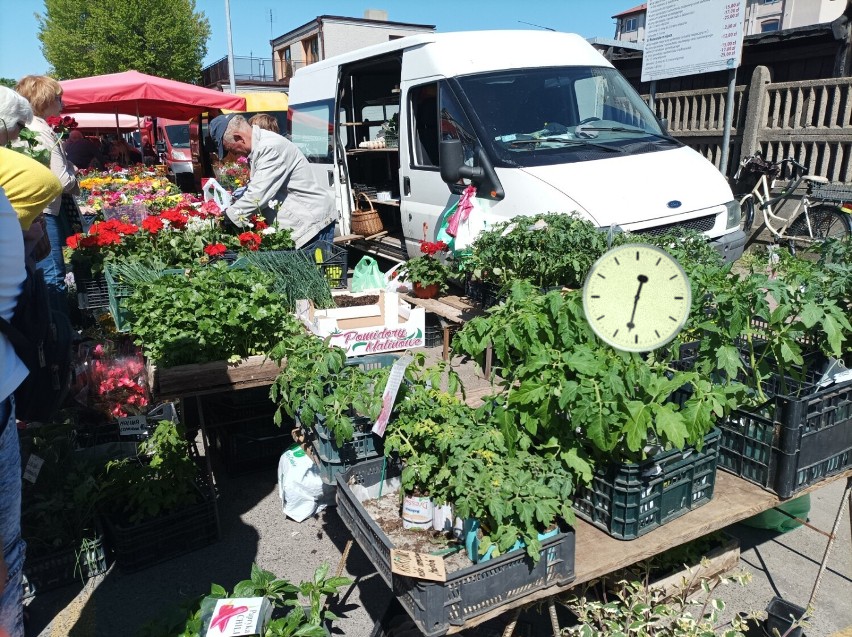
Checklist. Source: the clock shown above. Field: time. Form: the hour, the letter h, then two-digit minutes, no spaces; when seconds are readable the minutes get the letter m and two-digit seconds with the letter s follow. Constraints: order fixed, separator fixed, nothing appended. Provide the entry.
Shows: 12h32
